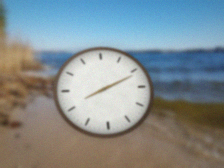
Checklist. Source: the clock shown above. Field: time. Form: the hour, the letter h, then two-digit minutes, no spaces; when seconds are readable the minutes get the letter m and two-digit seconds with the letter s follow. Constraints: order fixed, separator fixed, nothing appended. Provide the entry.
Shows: 8h11
